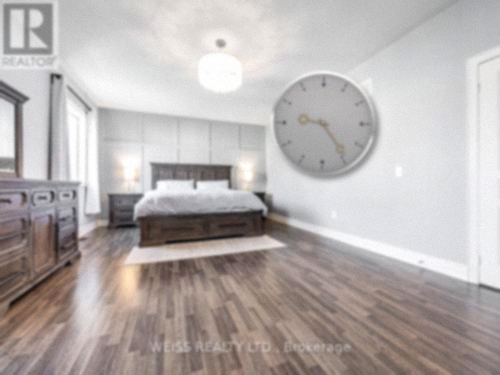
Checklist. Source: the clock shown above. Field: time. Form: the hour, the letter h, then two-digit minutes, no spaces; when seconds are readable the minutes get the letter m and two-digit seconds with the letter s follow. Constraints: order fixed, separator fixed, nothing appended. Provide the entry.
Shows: 9h24
